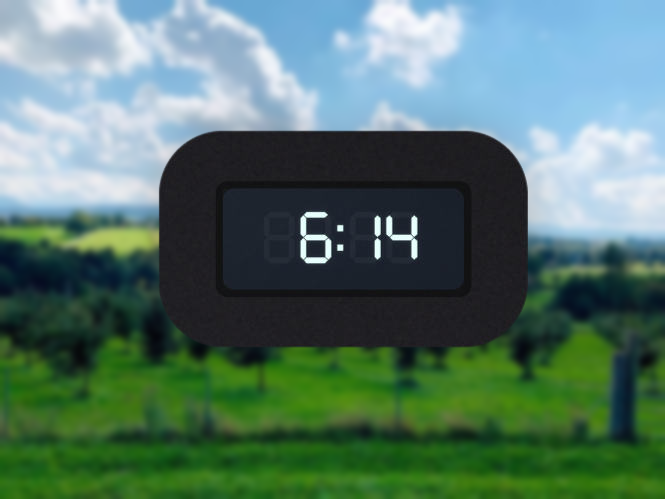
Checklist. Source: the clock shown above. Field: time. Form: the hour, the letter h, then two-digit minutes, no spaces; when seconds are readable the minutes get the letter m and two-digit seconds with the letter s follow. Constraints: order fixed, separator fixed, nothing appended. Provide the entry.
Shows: 6h14
